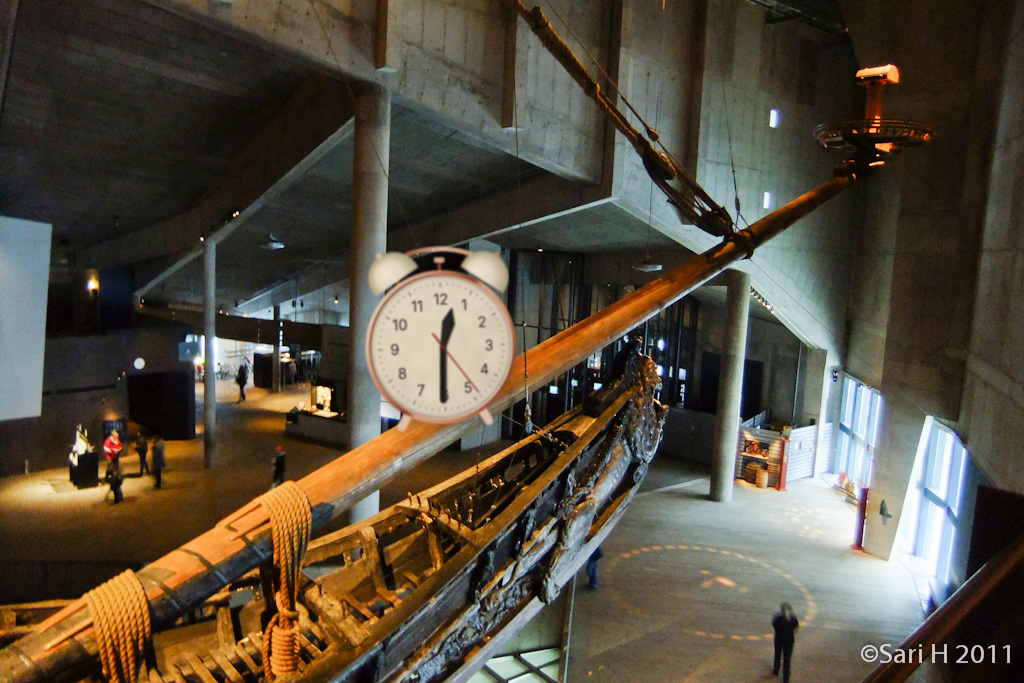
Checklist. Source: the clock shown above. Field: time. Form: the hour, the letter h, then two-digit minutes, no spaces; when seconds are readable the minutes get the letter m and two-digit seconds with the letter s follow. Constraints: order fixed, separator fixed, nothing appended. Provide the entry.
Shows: 12h30m24s
